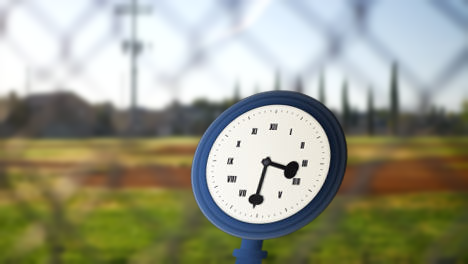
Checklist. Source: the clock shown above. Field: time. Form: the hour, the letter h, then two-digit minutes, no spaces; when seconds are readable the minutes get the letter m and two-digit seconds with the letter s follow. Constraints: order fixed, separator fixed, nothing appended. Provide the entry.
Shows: 3h31
